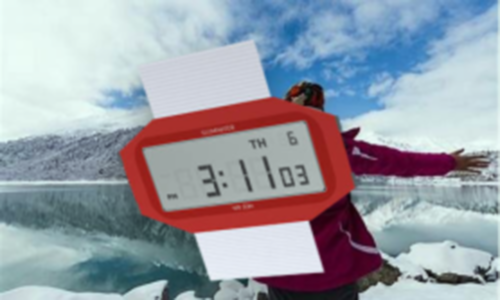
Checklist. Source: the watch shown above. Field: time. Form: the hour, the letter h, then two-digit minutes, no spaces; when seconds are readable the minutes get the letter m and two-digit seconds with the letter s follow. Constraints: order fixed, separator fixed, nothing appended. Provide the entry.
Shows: 3h11m03s
